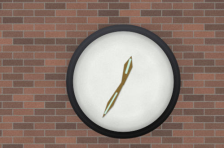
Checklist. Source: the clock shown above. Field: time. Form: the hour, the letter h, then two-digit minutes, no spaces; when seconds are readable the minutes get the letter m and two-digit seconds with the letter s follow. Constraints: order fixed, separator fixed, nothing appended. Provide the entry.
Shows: 12h35
